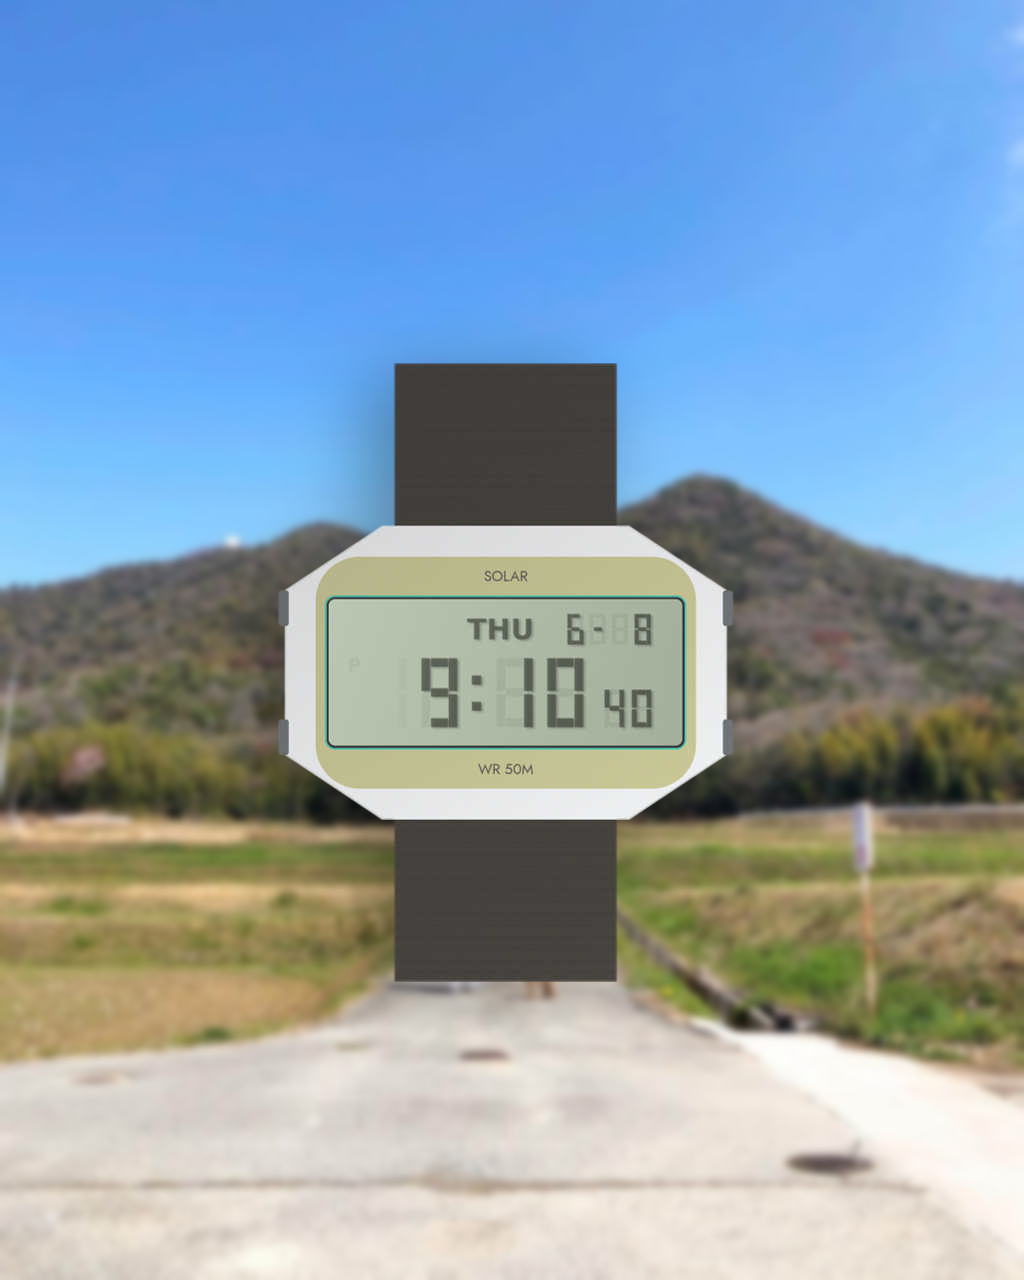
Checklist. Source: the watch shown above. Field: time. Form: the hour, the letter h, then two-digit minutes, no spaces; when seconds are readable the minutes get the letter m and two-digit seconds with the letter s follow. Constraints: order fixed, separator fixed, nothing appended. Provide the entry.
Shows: 9h10m40s
